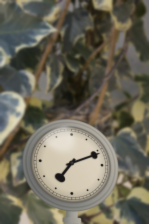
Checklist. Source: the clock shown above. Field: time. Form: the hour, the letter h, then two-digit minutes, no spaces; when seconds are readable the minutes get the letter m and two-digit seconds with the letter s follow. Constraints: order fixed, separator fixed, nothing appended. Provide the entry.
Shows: 7h11
